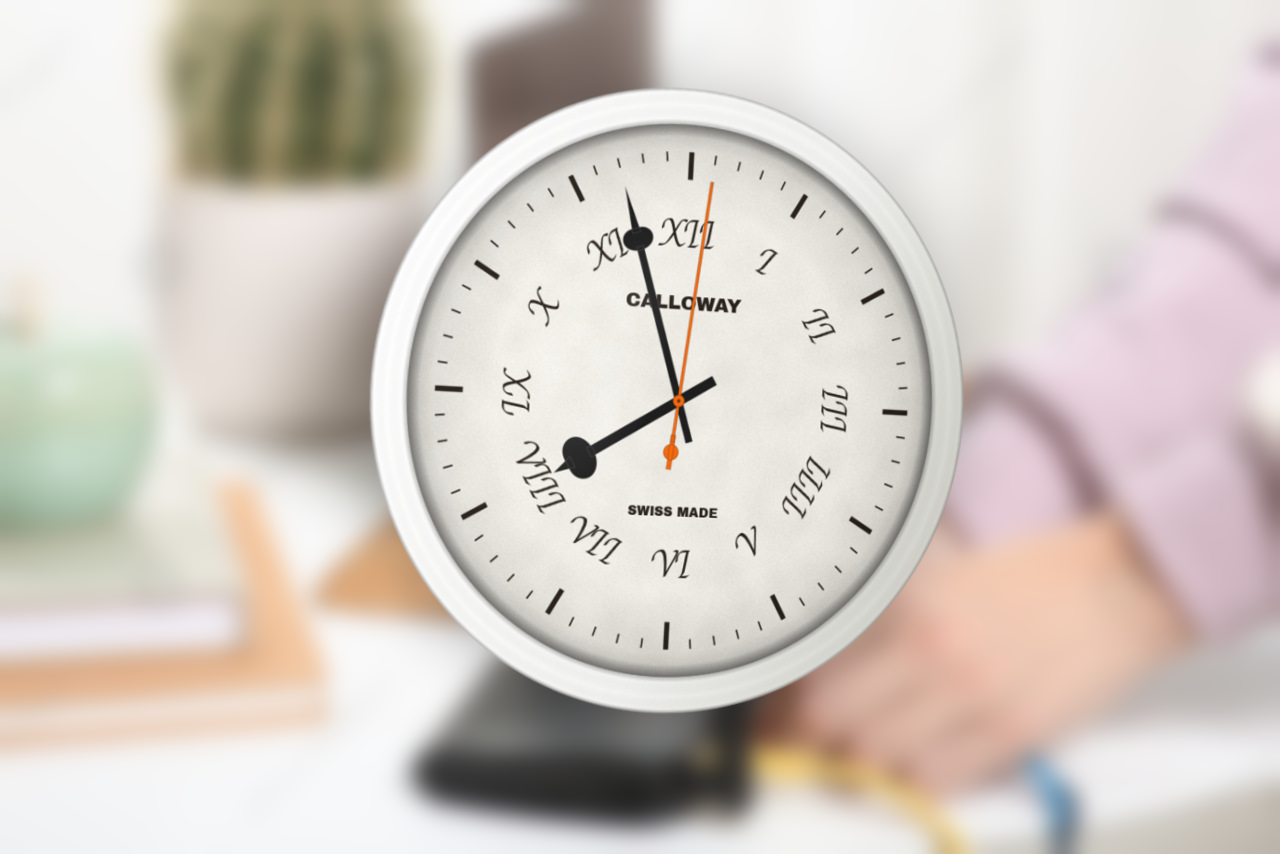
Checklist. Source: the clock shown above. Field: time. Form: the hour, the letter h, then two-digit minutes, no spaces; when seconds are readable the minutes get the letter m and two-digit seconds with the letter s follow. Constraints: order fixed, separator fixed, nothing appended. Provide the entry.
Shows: 7h57m01s
